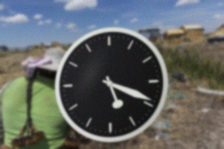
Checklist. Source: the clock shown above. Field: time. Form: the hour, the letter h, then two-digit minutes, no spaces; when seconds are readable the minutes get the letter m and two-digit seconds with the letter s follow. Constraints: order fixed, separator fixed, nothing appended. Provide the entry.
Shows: 5h19
